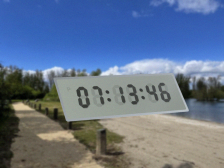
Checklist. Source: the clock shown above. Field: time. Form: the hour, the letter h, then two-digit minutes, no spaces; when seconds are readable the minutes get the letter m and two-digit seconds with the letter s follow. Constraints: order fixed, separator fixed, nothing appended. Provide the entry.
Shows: 7h13m46s
